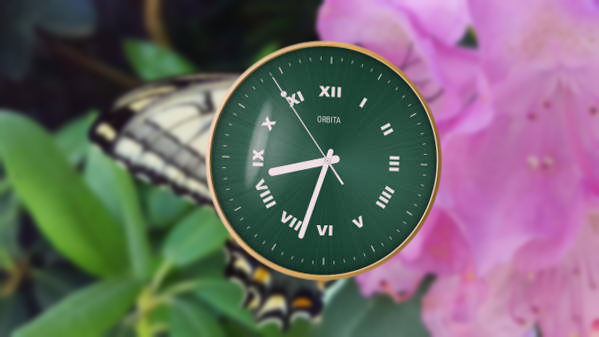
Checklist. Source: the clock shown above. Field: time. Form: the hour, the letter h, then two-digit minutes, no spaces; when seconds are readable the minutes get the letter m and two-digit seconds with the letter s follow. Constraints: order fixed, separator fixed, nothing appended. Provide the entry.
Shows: 8h32m54s
